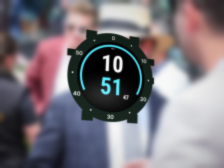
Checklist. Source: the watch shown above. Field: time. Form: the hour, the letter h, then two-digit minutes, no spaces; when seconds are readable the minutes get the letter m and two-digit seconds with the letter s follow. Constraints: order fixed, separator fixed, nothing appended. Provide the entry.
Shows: 10h51
